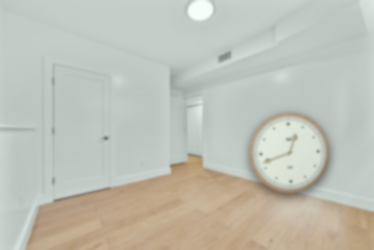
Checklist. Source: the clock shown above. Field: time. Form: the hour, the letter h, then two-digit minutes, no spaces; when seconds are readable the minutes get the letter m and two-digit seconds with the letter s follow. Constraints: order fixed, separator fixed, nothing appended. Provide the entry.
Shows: 12h42
